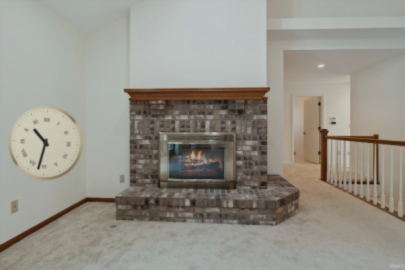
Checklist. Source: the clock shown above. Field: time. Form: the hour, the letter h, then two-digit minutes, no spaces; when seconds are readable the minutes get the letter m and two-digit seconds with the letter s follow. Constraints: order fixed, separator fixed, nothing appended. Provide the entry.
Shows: 10h32
